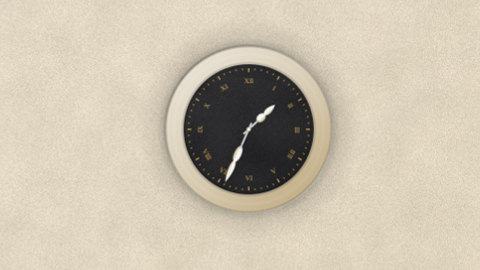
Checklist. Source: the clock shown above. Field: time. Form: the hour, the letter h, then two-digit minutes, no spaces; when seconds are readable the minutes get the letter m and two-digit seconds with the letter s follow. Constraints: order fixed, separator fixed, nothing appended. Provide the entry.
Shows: 1h34
